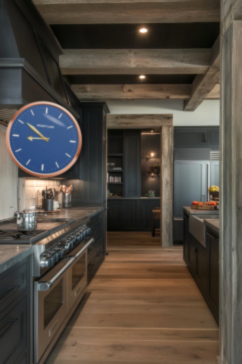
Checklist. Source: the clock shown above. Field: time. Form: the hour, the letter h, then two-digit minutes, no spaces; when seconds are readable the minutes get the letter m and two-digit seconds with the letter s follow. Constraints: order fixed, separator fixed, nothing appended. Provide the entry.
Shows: 8h51
